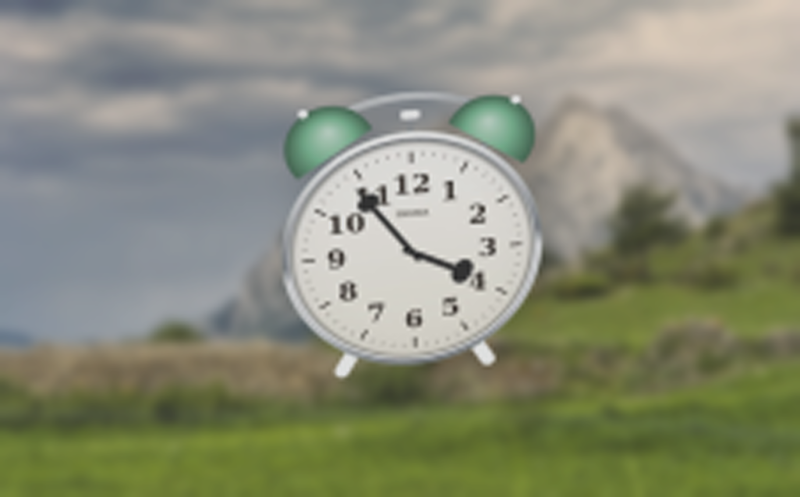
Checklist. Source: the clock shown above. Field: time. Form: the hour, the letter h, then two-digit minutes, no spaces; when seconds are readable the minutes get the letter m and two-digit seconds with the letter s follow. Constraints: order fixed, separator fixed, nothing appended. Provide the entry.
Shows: 3h54
